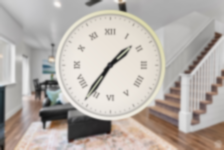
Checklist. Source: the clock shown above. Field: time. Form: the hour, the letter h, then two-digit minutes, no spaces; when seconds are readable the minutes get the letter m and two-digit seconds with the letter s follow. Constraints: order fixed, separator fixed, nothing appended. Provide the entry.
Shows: 1h36
